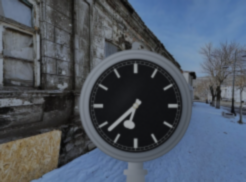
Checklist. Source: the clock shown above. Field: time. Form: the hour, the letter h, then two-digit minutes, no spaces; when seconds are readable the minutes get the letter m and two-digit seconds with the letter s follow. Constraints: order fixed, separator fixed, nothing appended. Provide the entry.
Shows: 6h38
